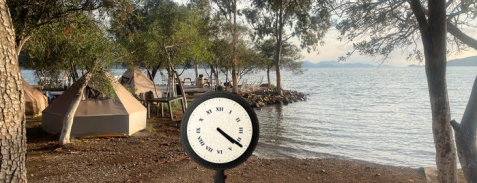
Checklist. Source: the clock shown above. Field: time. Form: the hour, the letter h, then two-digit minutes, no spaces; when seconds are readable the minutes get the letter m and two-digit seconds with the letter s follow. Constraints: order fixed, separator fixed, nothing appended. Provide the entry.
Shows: 4h21
